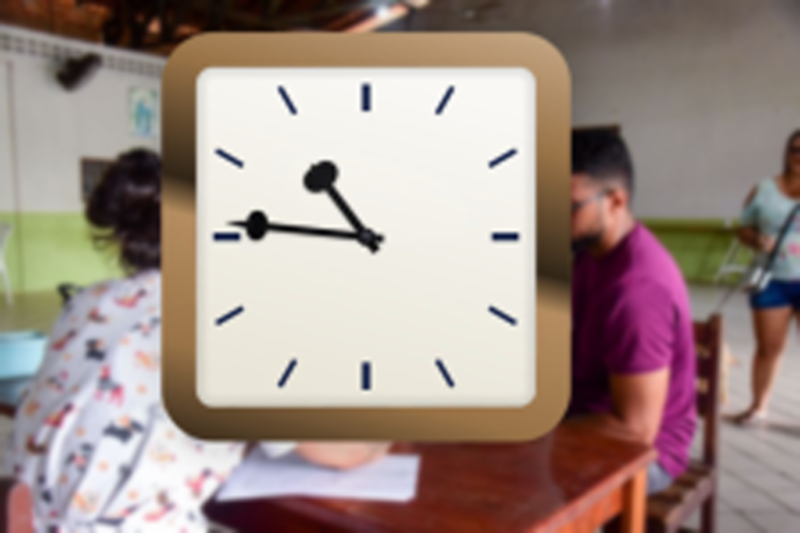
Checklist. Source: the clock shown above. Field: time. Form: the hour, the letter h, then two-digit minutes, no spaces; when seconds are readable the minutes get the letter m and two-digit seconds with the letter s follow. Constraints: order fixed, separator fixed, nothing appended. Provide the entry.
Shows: 10h46
